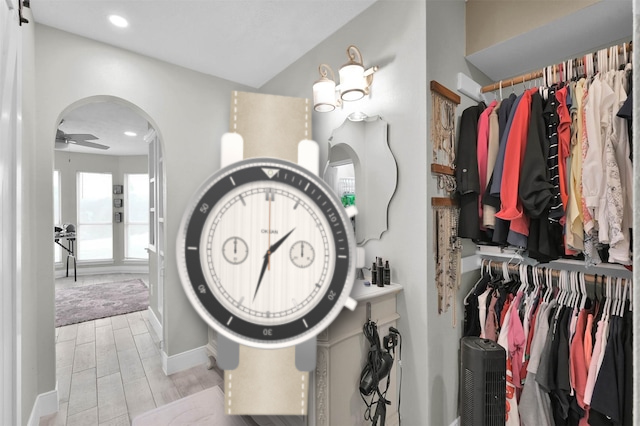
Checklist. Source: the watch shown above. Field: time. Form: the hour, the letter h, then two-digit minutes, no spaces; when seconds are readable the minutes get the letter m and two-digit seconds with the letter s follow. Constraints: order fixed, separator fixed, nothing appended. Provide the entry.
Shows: 1h33
